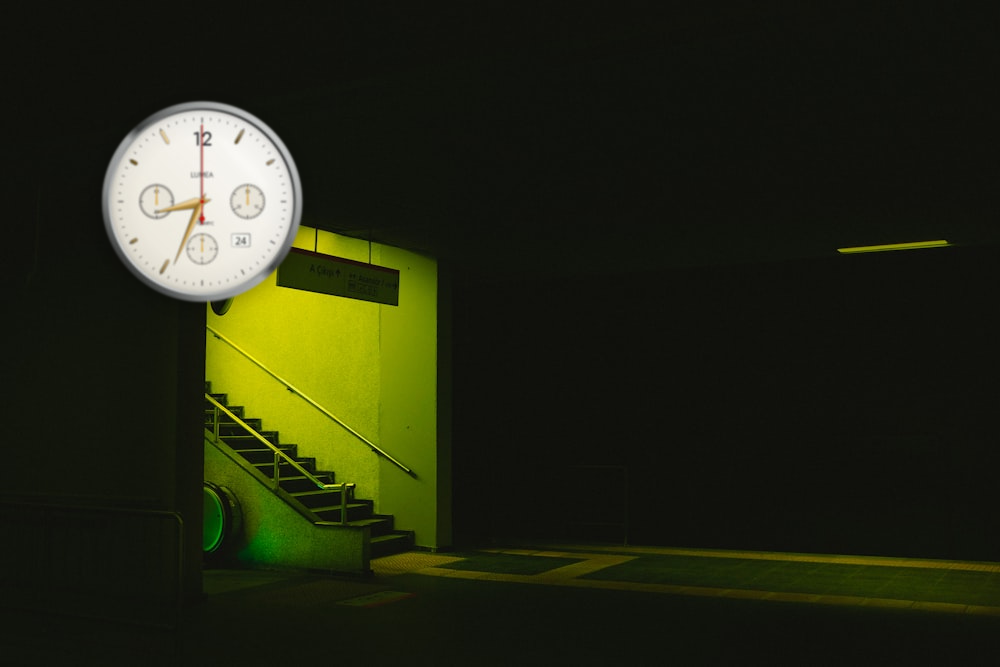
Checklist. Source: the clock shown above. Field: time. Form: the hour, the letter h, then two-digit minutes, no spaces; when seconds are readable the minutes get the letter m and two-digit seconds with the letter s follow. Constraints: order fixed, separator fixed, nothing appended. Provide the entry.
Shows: 8h34
